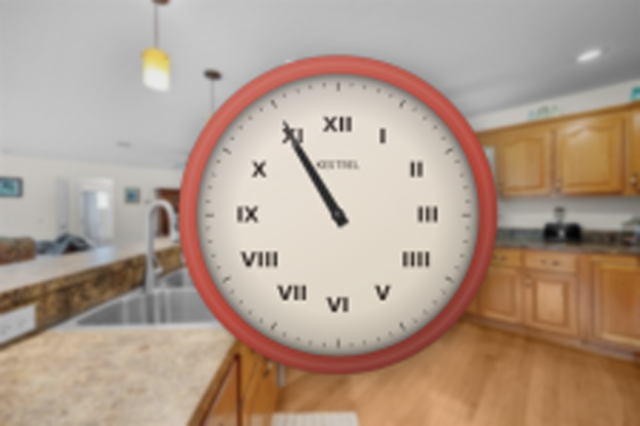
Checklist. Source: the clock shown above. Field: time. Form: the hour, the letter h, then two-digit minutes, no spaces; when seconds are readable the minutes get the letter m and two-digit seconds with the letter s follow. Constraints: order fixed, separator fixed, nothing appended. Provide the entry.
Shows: 10h55
